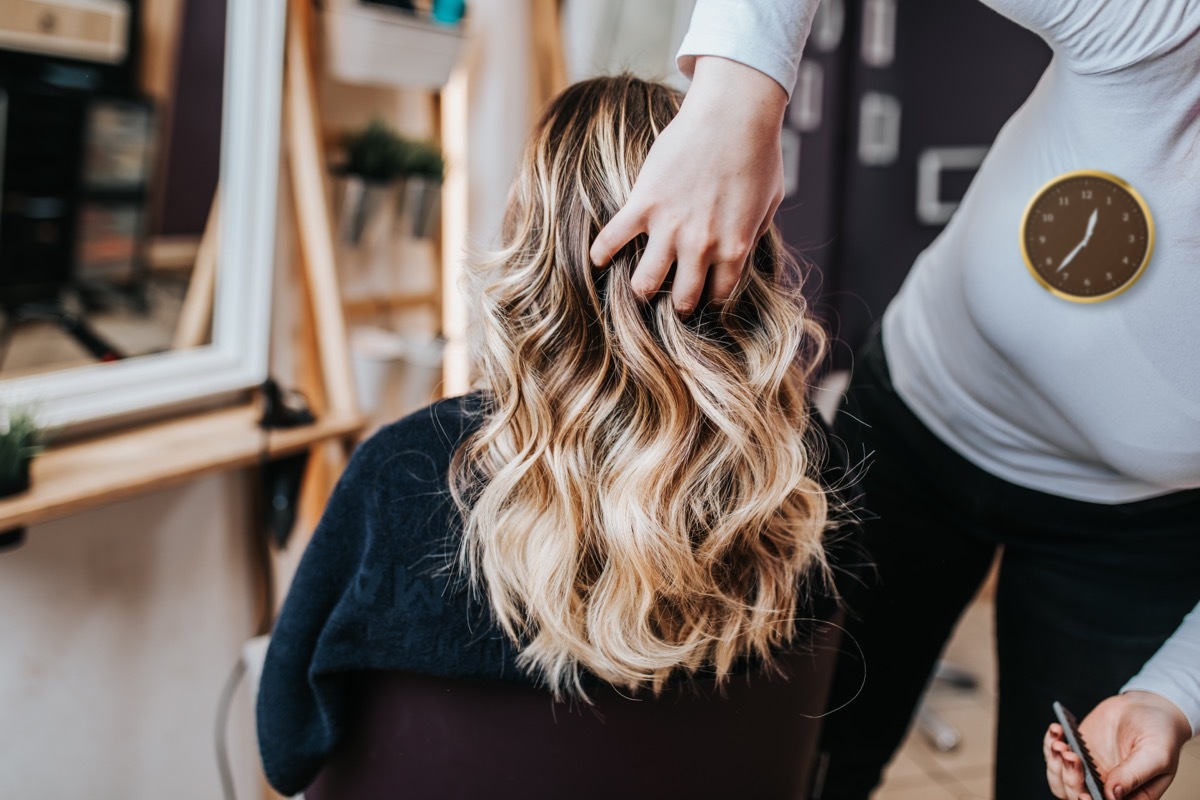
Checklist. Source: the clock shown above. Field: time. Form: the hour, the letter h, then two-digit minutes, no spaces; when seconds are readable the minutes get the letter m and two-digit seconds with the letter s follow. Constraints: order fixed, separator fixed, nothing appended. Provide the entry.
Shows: 12h37
